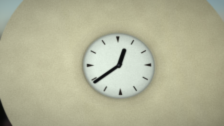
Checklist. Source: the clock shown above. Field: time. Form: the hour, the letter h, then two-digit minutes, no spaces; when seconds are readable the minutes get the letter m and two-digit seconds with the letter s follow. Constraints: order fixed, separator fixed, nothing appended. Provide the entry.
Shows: 12h39
